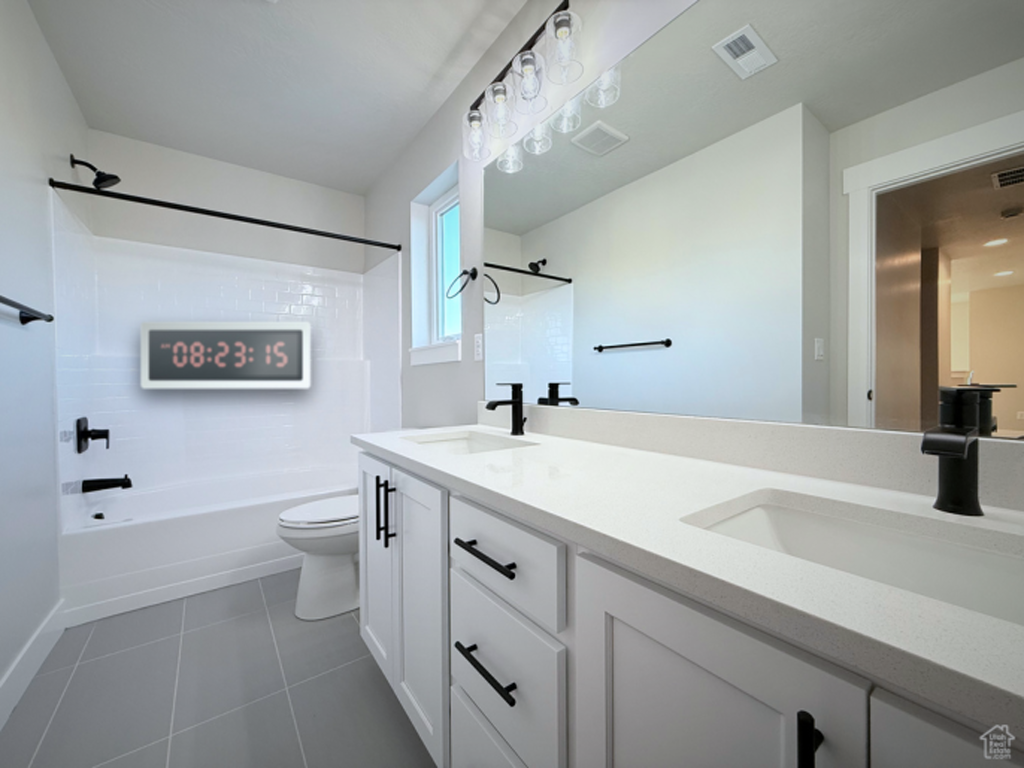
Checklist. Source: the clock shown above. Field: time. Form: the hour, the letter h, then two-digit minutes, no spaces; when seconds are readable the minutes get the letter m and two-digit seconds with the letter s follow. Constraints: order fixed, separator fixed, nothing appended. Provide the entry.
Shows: 8h23m15s
